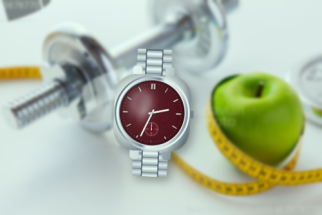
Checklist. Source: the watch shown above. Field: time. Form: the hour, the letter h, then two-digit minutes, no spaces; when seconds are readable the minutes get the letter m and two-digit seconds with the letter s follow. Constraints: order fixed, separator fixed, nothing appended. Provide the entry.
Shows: 2h34
